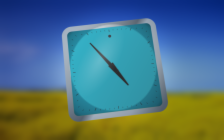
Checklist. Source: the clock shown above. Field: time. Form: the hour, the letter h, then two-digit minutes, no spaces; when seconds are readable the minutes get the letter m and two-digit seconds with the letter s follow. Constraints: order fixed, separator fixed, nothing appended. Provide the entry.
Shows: 4h54
